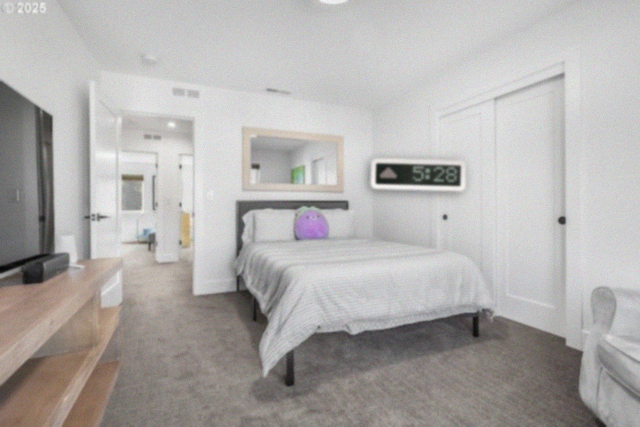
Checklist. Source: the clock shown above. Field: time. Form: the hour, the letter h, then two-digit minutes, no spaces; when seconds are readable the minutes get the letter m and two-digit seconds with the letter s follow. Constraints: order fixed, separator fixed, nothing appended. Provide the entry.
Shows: 5h28
